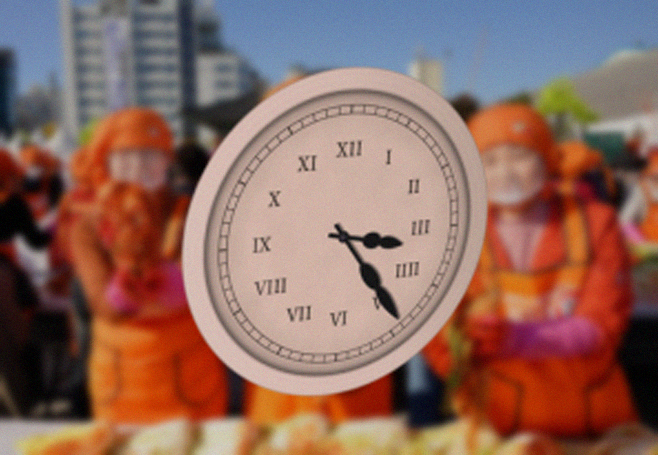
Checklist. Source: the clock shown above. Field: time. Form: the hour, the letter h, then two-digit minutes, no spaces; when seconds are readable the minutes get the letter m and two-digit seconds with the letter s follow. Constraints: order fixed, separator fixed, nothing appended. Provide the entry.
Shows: 3h24
